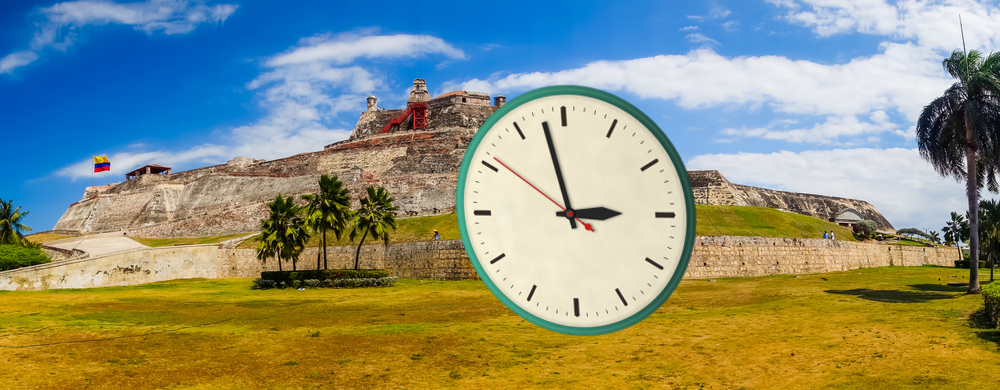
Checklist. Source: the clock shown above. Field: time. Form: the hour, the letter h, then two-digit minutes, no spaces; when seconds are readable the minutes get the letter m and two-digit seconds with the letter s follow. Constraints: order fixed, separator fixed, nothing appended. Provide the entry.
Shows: 2h57m51s
